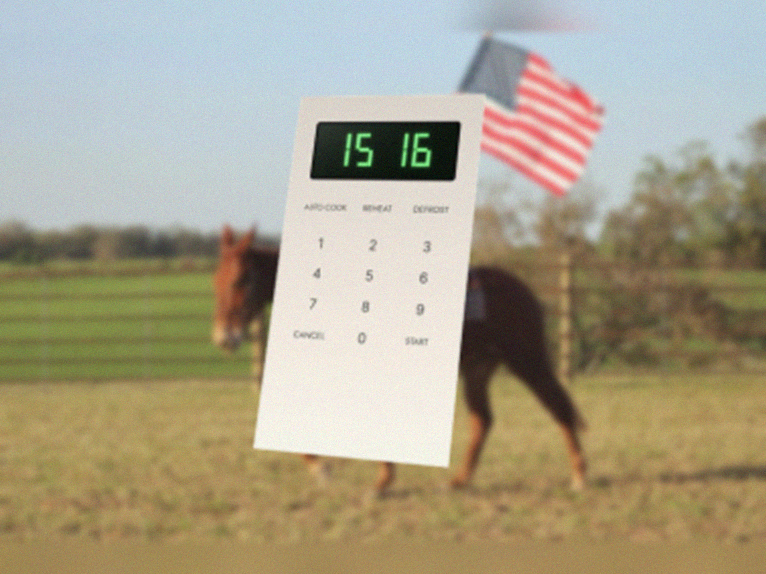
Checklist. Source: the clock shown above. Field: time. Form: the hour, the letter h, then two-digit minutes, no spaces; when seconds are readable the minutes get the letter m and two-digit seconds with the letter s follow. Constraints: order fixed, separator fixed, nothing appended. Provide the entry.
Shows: 15h16
